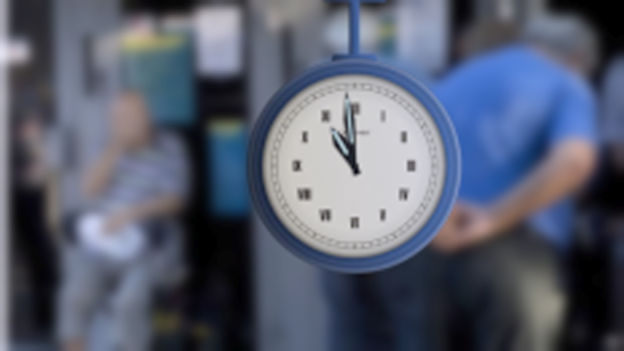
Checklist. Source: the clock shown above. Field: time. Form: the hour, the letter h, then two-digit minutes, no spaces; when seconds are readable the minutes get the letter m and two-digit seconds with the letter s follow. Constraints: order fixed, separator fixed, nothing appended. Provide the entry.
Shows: 10h59
